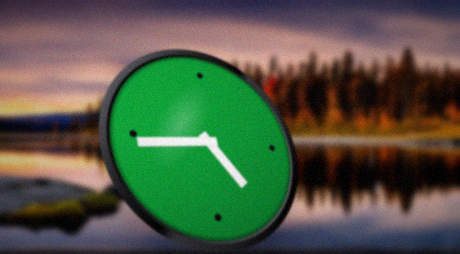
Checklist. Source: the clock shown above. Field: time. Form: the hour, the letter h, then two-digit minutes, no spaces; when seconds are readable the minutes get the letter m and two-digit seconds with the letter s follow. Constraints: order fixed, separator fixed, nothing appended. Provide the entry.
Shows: 4h44
